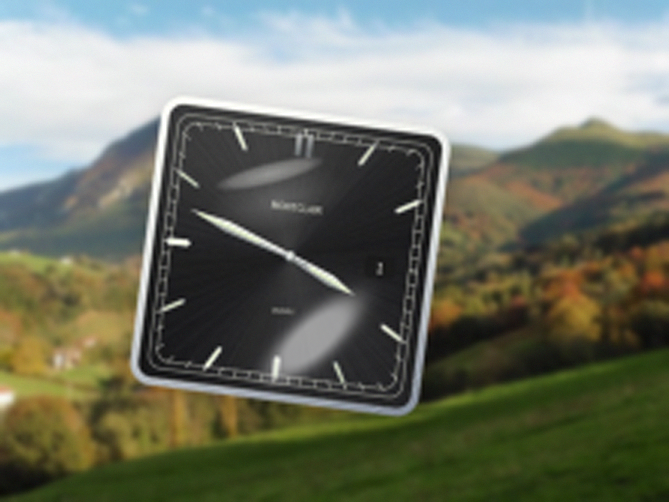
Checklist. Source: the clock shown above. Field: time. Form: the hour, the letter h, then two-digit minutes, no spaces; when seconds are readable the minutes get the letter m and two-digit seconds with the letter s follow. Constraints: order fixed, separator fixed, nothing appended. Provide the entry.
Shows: 3h48
